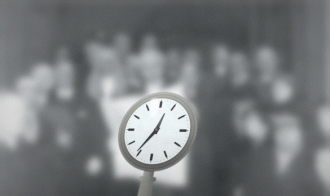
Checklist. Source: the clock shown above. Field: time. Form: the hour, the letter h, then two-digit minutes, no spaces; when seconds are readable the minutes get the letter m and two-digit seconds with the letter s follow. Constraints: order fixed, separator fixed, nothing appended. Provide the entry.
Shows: 12h36
